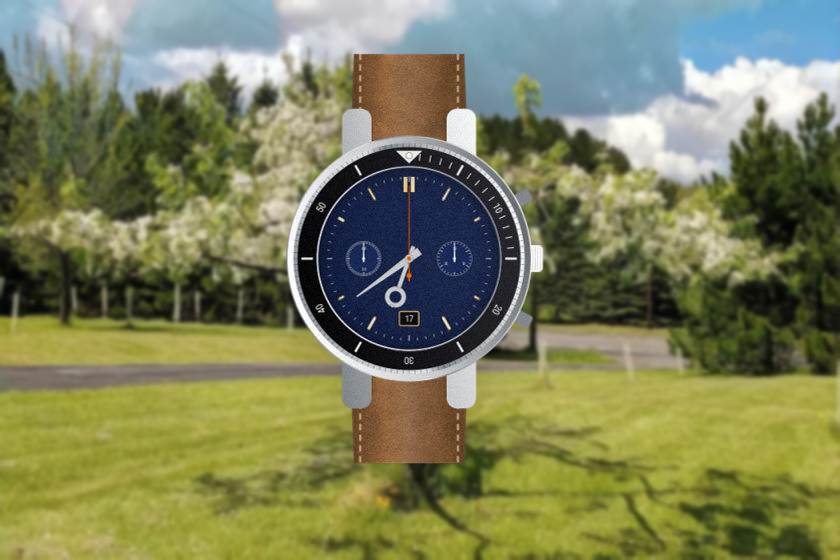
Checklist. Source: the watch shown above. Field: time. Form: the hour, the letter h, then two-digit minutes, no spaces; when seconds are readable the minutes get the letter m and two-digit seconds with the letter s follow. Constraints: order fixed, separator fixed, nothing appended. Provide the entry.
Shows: 6h39
